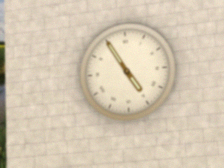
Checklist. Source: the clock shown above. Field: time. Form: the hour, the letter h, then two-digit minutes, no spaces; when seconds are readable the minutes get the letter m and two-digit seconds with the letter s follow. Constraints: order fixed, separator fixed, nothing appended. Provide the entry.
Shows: 4h55
